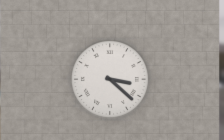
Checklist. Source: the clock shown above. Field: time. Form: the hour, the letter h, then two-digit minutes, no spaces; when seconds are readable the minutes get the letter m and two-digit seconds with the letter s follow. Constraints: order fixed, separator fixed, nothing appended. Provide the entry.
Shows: 3h22
